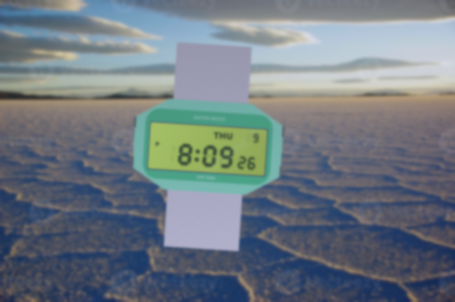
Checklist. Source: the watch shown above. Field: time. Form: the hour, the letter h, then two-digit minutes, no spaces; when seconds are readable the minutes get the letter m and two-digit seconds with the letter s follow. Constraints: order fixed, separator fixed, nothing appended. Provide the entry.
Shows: 8h09m26s
